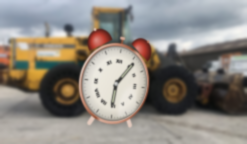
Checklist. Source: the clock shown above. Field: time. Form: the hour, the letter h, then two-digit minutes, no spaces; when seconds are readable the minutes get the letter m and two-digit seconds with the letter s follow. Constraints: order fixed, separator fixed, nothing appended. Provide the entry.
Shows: 6h06
